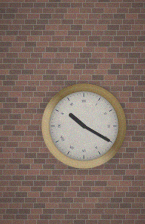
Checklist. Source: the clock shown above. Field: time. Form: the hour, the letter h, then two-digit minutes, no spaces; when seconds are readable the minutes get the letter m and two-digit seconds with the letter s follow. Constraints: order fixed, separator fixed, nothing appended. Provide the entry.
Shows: 10h20
